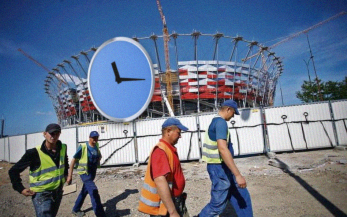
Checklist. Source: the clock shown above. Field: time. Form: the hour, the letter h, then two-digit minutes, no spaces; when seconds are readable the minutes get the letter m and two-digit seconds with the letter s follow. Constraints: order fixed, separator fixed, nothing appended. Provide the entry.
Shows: 11h15
